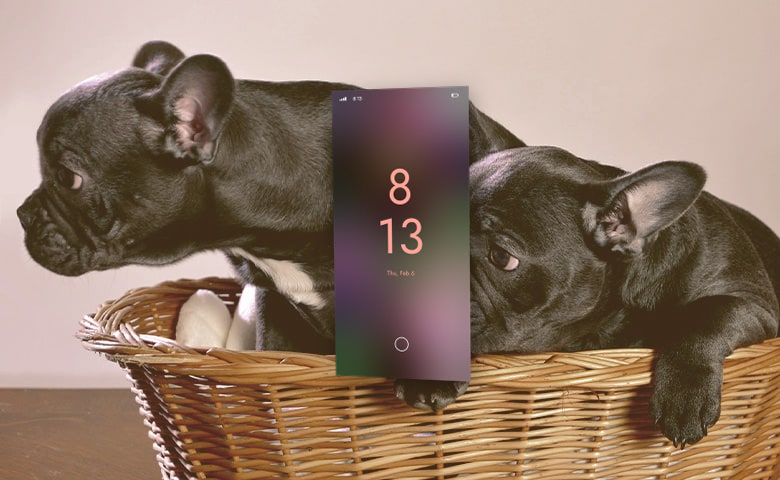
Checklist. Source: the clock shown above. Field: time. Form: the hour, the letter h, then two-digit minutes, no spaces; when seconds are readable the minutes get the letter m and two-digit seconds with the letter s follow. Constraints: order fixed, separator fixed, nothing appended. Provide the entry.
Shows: 8h13
